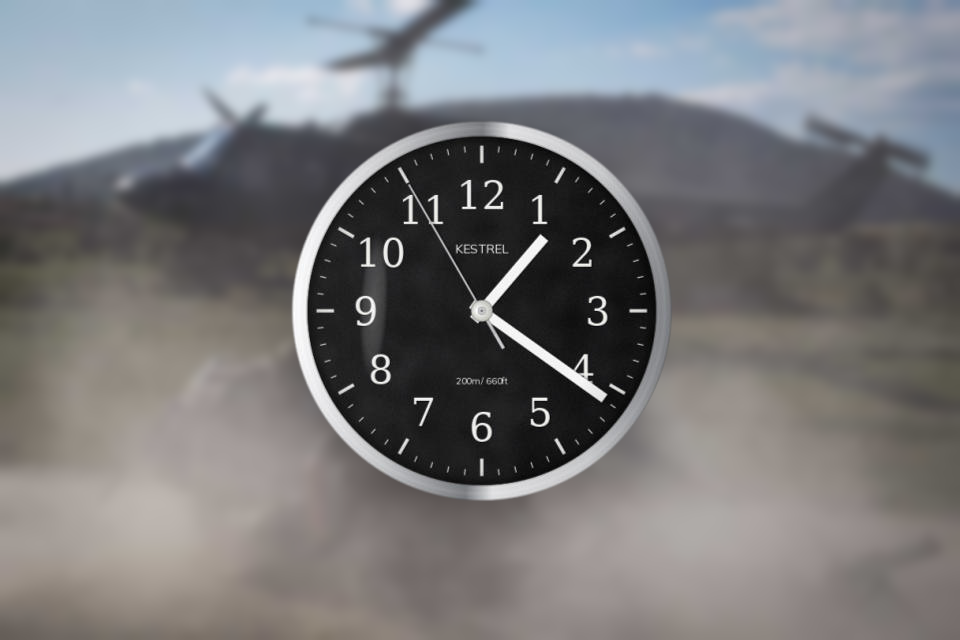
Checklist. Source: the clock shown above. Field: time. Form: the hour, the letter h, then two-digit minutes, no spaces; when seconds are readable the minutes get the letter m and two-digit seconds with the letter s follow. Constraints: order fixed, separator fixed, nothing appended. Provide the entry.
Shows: 1h20m55s
